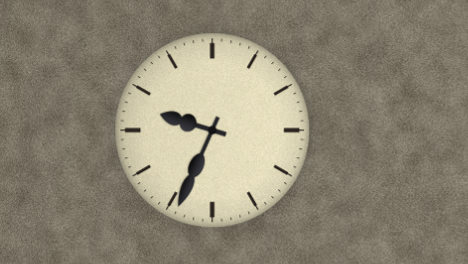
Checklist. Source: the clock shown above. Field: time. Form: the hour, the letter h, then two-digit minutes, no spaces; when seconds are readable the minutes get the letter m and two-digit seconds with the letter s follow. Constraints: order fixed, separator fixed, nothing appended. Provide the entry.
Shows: 9h34
